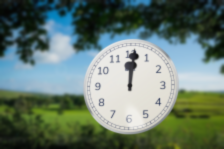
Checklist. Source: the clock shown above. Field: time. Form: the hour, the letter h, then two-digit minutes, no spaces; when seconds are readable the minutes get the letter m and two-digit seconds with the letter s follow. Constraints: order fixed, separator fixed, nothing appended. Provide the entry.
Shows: 12h01
